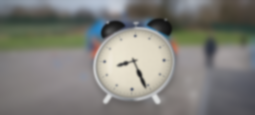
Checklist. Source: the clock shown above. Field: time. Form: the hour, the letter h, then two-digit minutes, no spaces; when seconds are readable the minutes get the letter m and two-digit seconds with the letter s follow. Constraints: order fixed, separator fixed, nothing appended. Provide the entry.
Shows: 8h26
